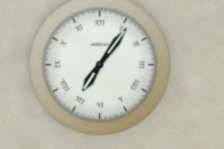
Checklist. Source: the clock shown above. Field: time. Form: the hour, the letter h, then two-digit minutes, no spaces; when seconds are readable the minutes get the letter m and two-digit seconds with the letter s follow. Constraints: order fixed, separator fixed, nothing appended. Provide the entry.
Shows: 7h06
